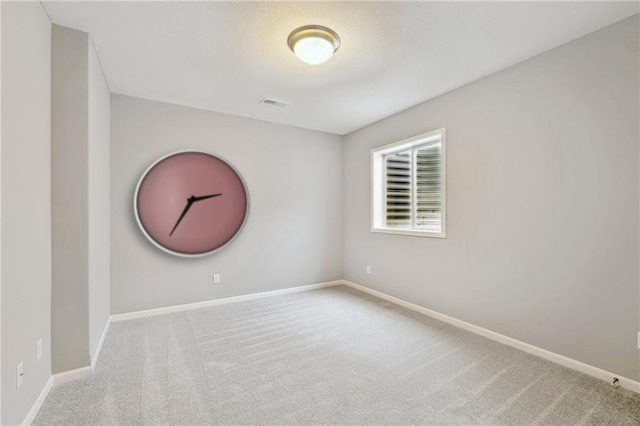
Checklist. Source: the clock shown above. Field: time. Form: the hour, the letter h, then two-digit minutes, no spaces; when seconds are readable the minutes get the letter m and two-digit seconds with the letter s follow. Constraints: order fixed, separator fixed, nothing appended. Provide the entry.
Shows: 2h35
